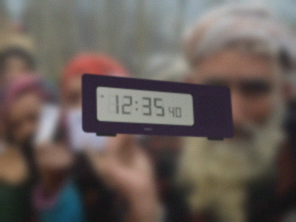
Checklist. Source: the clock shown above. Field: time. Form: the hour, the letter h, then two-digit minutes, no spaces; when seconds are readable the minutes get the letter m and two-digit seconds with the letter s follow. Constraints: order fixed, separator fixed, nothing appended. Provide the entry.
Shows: 12h35
